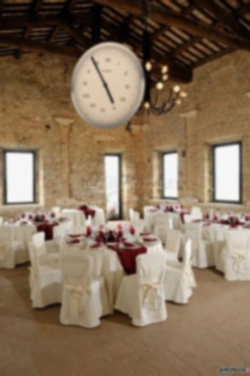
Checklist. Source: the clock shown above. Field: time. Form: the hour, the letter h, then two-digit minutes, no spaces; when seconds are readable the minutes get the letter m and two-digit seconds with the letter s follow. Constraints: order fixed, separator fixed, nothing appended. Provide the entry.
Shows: 4h54
